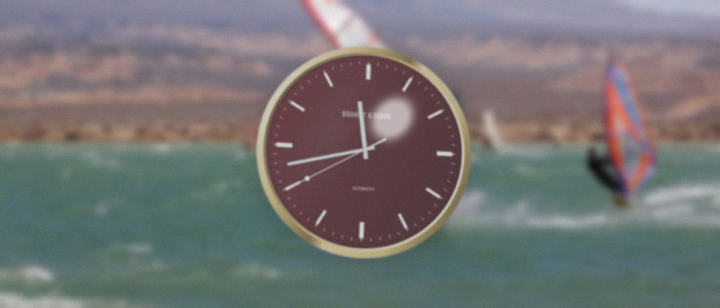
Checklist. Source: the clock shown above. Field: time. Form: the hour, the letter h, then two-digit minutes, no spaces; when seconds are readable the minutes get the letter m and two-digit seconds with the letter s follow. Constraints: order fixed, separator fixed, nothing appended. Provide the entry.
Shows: 11h42m40s
